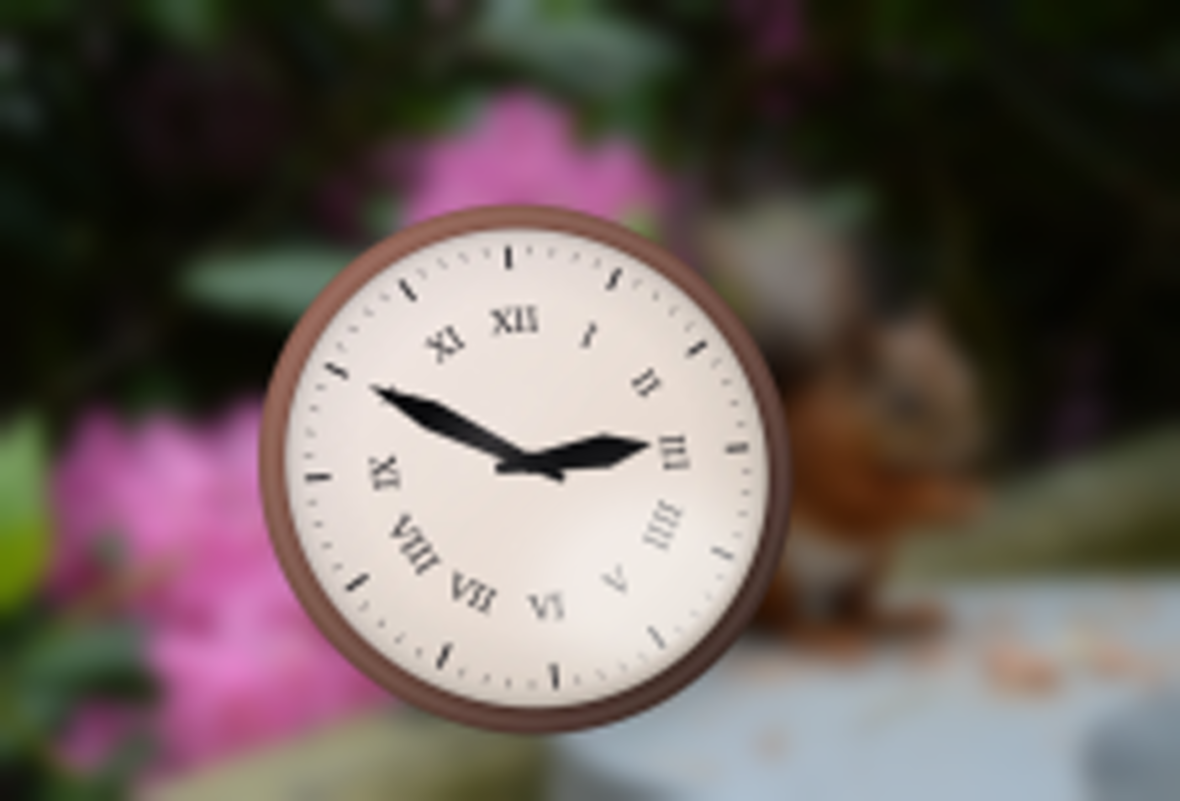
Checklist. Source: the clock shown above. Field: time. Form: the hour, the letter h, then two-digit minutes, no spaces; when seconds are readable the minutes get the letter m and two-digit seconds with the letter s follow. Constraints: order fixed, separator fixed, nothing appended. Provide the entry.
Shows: 2h50
